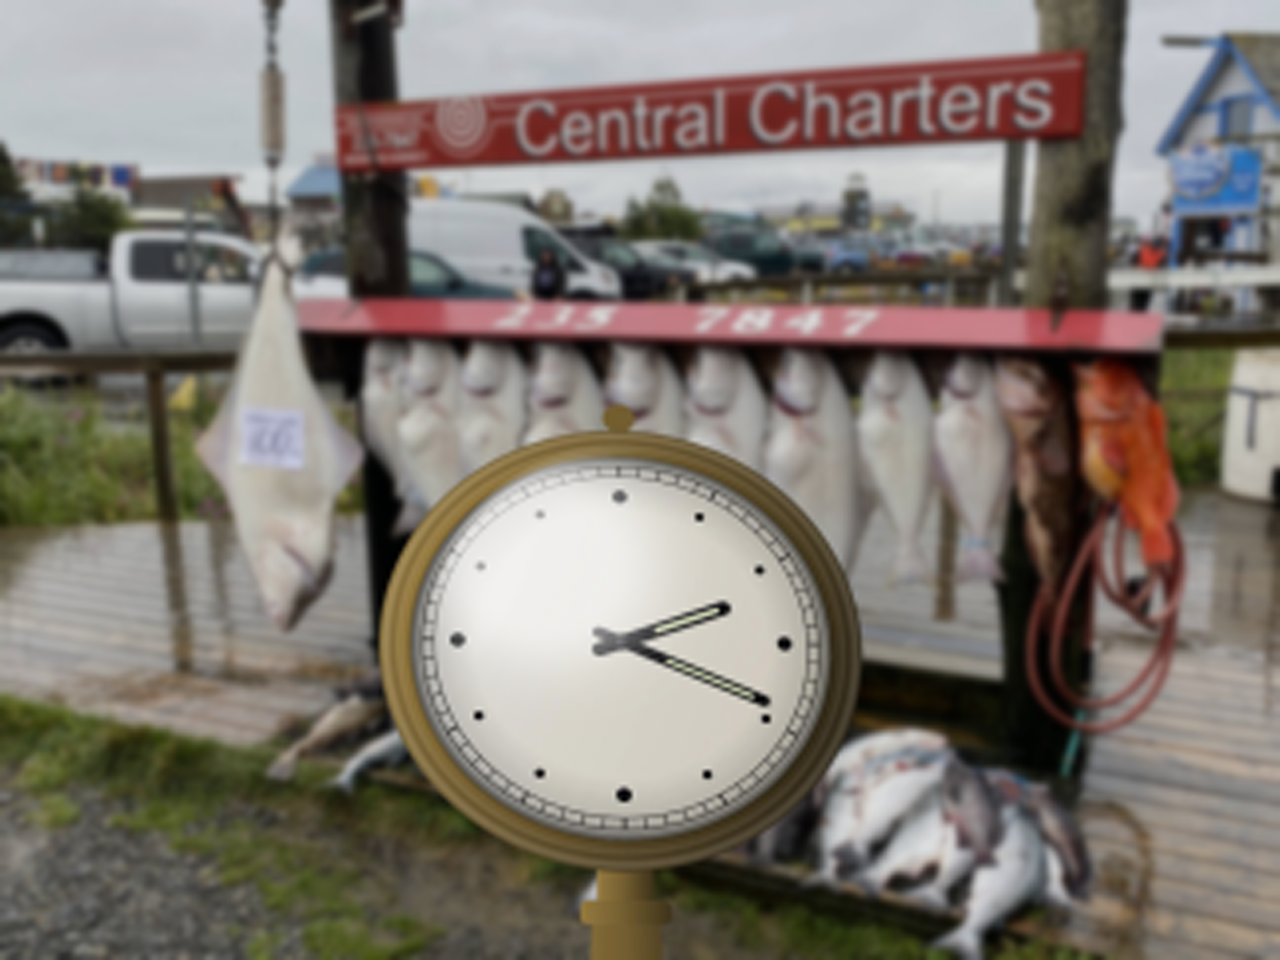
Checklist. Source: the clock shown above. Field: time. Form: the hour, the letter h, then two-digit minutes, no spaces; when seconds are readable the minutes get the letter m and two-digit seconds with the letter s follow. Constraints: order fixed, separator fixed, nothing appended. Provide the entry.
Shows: 2h19
